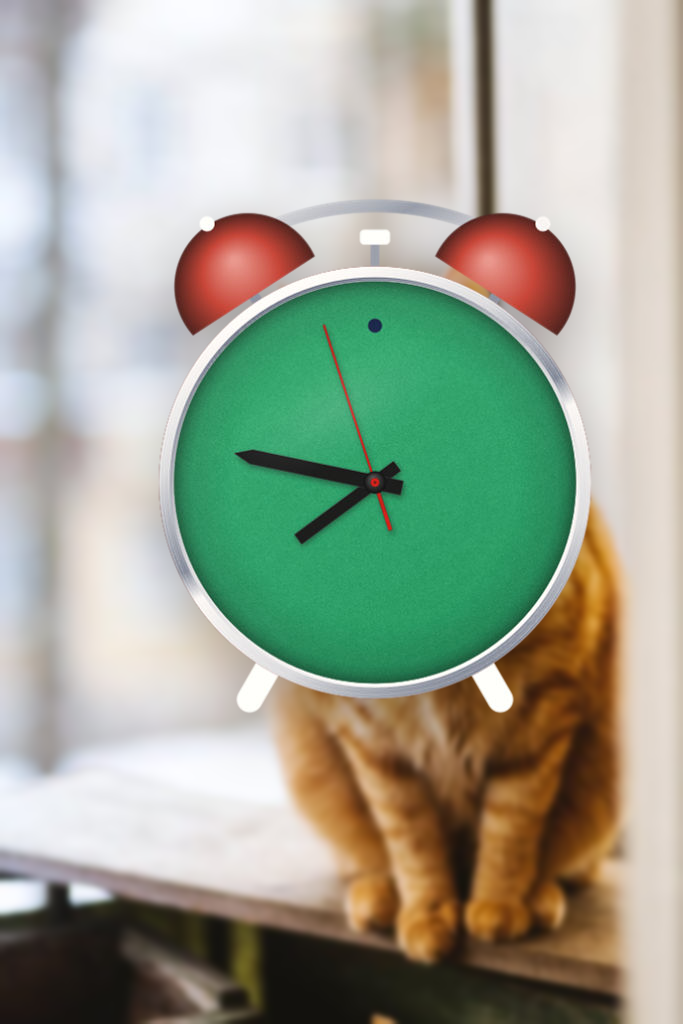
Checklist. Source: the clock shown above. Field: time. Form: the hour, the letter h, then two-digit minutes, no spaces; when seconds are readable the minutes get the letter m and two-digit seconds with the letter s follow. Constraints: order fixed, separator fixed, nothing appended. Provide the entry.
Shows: 7h46m57s
